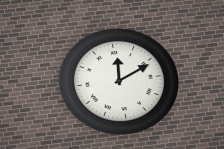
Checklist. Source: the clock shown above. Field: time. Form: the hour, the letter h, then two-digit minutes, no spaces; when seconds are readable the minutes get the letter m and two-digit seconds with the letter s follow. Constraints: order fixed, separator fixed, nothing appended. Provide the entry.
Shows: 12h11
